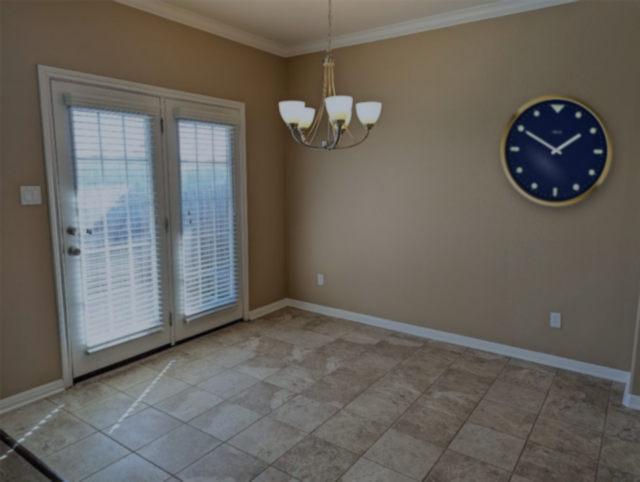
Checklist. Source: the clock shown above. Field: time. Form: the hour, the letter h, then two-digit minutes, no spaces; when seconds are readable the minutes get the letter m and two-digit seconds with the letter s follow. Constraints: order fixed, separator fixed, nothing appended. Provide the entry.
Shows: 1h50
